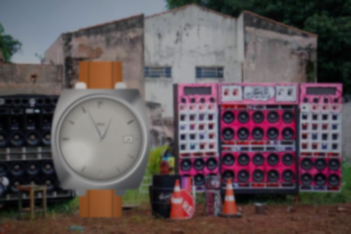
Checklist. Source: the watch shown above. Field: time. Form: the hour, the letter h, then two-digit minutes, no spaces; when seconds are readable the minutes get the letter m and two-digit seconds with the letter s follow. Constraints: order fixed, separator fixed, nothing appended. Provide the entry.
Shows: 12h56
